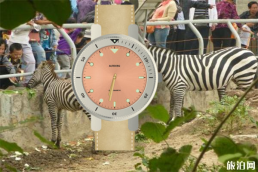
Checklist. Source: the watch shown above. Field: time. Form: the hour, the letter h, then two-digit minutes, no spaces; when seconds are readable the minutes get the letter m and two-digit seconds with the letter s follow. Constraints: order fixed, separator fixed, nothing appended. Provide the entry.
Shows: 6h32
